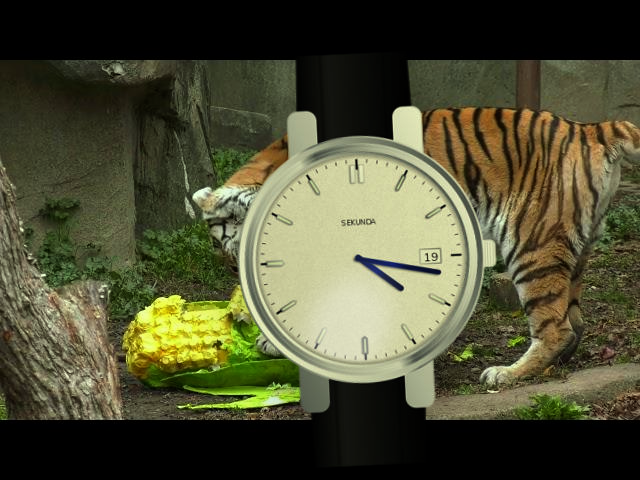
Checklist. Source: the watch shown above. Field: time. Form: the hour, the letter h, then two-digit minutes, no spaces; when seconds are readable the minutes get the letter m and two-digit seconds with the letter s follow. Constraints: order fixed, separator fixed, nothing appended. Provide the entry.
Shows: 4h17
